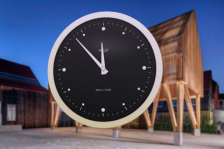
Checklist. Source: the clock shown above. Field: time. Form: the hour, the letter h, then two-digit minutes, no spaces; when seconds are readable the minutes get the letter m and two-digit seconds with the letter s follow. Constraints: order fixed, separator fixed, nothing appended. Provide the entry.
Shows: 11h53
